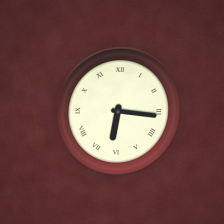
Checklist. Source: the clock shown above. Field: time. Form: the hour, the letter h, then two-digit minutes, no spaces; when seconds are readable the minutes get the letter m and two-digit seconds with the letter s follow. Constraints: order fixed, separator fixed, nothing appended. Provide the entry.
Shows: 6h16
